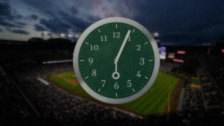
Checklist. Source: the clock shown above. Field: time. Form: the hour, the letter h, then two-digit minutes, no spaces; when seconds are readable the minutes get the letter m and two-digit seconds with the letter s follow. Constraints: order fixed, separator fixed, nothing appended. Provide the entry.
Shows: 6h04
